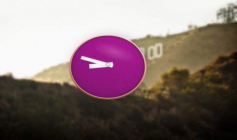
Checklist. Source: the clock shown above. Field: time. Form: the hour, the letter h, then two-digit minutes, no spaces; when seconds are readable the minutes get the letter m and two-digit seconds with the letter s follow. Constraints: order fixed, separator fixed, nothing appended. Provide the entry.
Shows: 8h48
